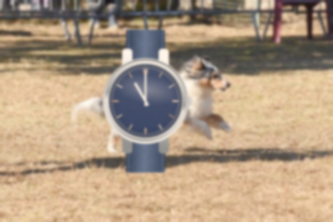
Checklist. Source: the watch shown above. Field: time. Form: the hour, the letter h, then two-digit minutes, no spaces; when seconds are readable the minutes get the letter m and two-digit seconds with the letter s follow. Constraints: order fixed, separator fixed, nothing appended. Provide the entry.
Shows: 11h00
